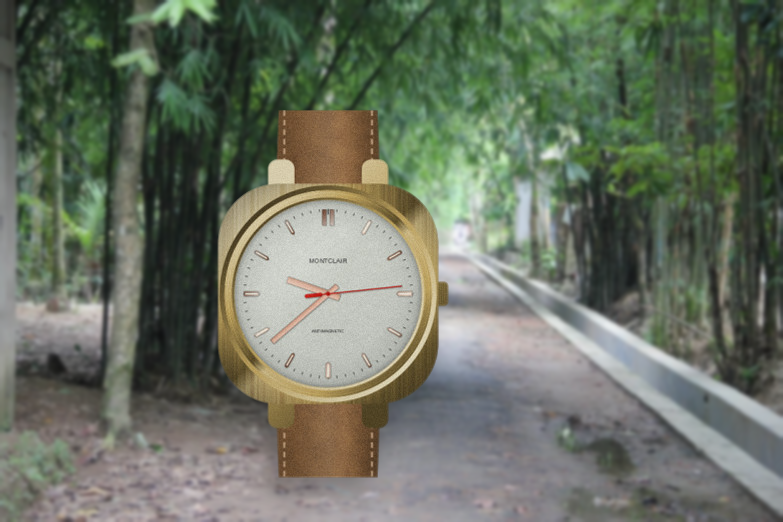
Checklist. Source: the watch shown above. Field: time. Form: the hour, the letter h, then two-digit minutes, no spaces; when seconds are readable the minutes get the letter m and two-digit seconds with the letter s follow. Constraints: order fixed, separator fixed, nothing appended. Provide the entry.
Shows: 9h38m14s
